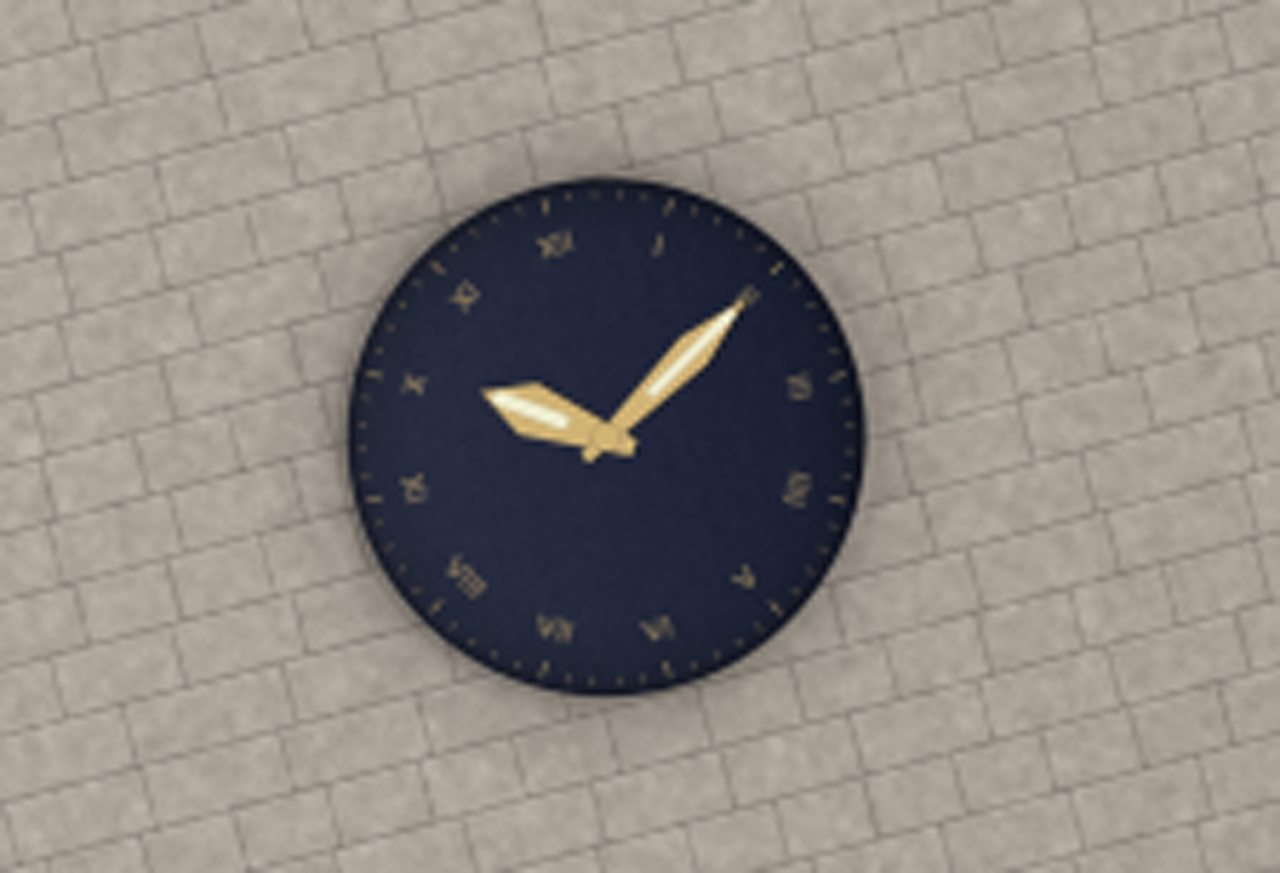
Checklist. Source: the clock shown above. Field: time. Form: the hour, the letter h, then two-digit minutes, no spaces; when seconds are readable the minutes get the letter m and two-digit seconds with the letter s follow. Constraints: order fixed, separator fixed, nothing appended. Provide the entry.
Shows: 10h10
